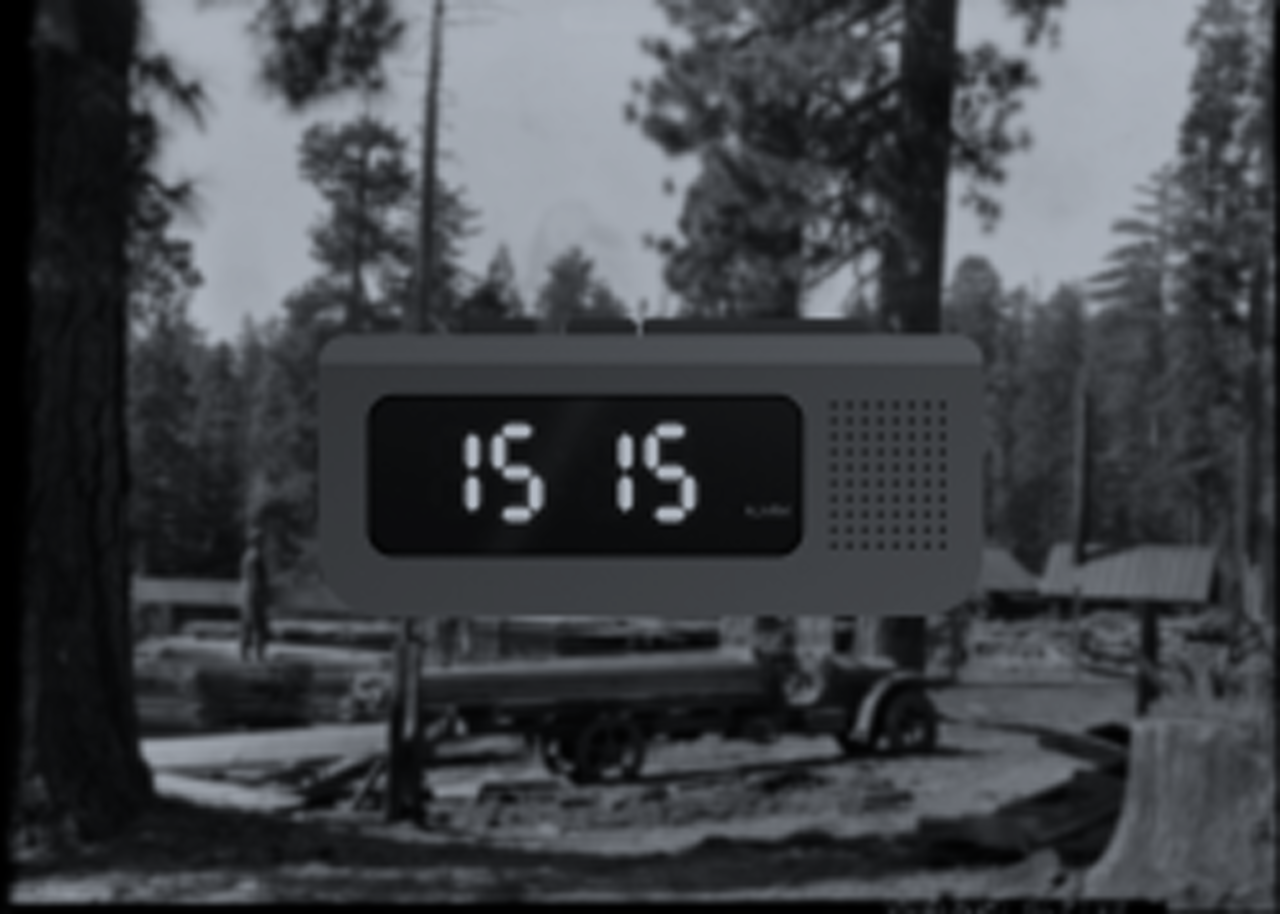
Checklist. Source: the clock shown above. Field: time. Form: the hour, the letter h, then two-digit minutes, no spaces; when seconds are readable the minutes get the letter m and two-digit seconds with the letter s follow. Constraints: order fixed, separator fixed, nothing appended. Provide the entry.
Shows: 15h15
